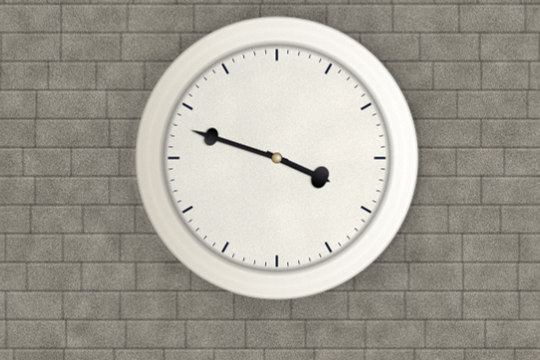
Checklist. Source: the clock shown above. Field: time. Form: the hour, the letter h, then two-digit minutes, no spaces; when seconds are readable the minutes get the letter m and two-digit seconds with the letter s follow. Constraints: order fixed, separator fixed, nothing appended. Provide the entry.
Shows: 3h48
